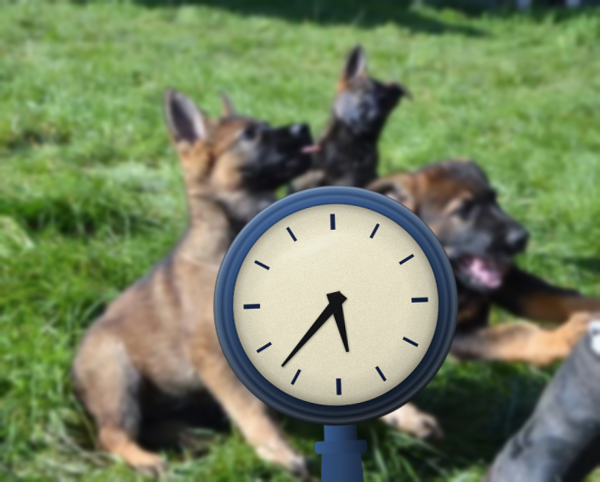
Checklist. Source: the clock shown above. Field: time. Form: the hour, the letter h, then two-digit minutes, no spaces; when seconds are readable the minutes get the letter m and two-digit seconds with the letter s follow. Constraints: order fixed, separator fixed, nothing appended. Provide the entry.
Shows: 5h37
